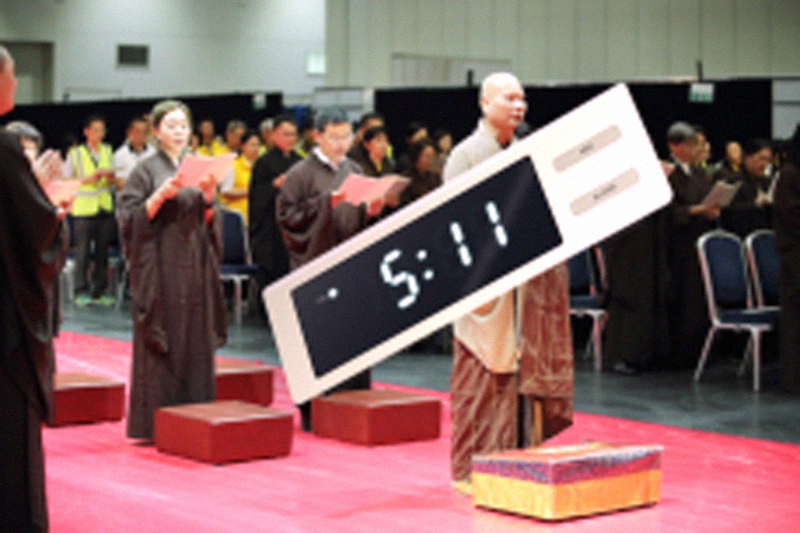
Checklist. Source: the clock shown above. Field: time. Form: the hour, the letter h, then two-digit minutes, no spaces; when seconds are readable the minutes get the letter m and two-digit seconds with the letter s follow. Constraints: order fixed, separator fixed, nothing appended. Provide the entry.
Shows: 5h11
